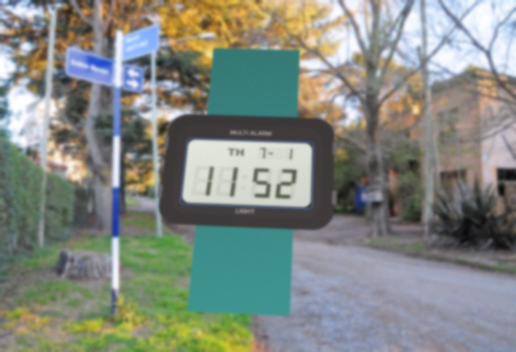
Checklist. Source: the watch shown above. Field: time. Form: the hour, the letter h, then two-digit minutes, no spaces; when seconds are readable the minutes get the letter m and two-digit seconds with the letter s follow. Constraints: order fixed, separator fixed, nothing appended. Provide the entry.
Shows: 11h52
